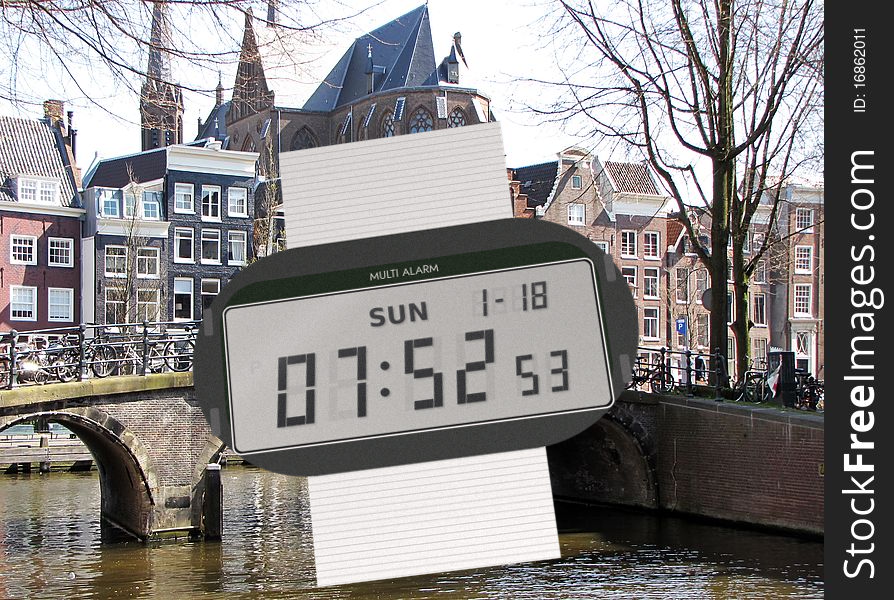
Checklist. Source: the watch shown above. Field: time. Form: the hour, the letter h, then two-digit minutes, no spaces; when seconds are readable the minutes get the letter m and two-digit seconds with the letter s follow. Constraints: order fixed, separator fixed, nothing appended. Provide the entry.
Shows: 7h52m53s
